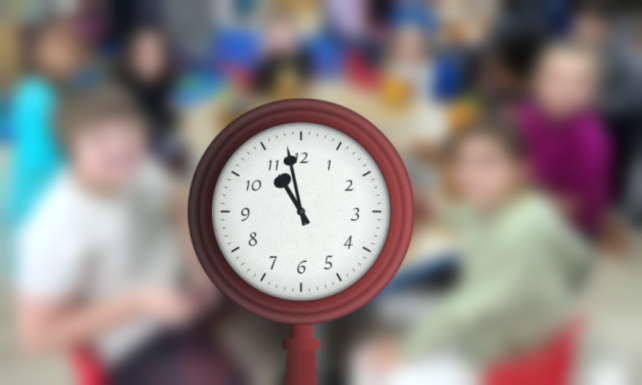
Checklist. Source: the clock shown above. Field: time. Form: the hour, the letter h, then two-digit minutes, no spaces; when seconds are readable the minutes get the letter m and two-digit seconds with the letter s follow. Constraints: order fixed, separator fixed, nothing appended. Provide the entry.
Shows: 10h58
